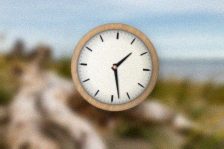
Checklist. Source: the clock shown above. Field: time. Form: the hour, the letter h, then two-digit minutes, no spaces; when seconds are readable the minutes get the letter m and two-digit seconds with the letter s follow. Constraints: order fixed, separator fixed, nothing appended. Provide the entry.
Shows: 1h28
